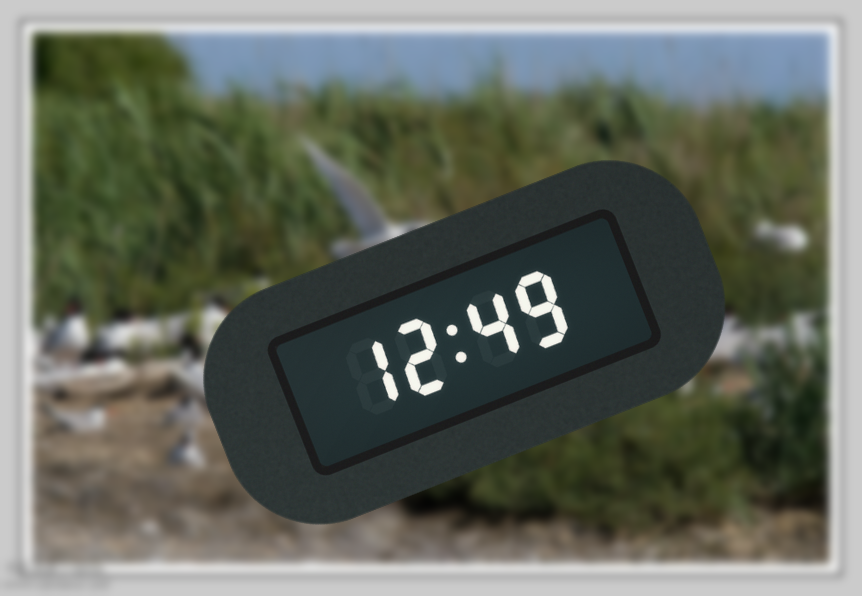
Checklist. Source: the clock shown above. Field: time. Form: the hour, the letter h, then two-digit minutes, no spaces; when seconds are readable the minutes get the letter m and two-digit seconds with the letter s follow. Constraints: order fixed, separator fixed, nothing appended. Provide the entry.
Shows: 12h49
